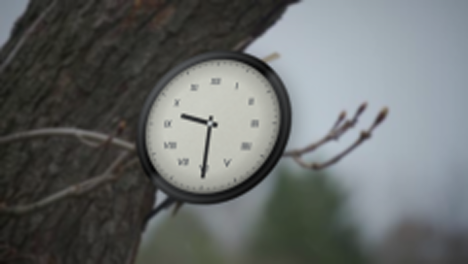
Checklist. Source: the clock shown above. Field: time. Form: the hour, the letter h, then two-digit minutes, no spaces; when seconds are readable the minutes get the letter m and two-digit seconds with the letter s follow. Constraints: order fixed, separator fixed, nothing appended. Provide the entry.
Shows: 9h30
